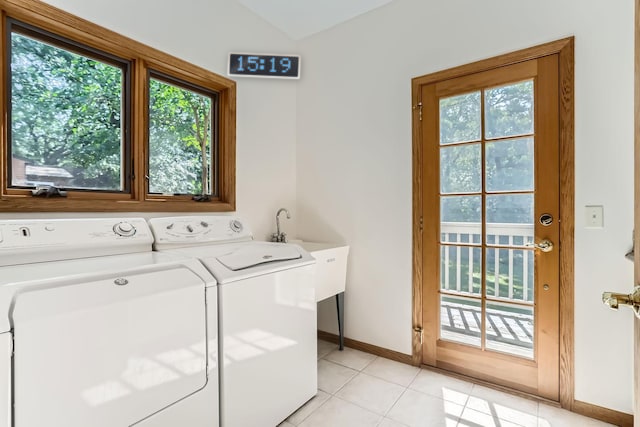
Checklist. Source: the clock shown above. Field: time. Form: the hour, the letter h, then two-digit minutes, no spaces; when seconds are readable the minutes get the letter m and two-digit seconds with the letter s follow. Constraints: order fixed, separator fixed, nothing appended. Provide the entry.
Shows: 15h19
